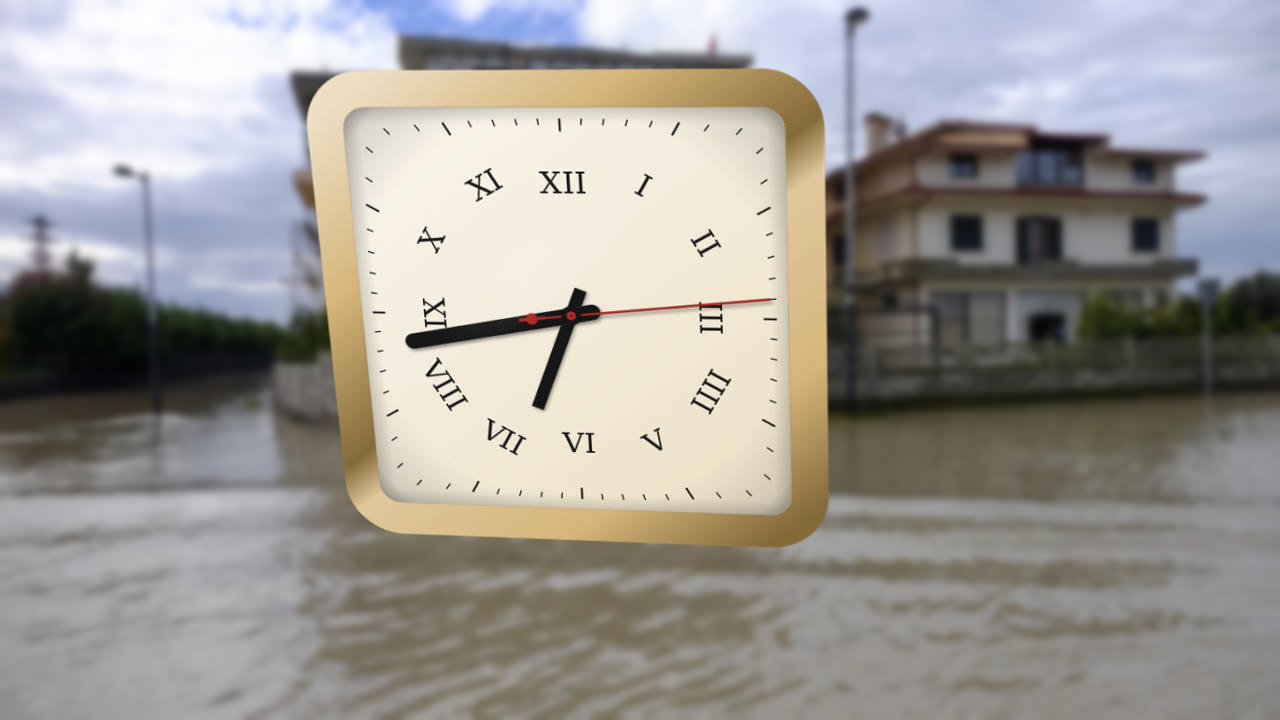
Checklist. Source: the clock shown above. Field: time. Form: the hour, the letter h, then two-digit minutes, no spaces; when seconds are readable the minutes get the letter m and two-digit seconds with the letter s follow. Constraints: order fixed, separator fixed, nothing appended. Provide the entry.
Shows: 6h43m14s
